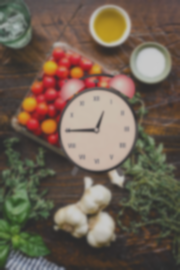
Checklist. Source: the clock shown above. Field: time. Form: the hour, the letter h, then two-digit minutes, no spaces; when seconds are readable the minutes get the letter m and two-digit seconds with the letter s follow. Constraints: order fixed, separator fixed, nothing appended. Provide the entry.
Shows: 12h45
